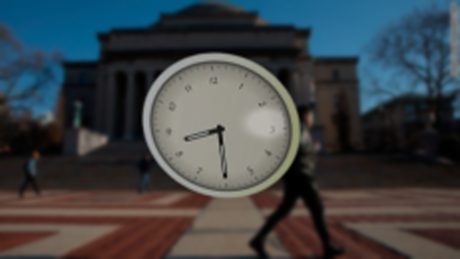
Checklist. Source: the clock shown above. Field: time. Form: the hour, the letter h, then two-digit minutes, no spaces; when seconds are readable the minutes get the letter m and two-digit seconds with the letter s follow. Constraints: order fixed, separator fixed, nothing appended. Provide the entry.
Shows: 8h30
